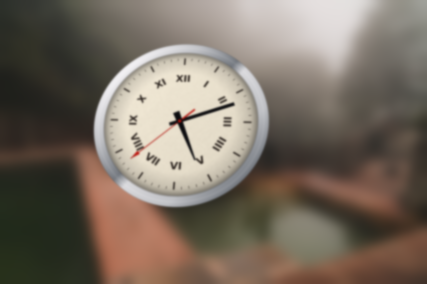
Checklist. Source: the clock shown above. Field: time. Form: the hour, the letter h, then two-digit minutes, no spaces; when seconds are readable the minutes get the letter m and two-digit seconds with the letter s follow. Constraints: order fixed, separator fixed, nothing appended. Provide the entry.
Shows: 5h11m38s
